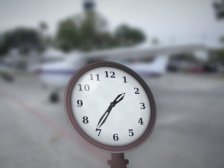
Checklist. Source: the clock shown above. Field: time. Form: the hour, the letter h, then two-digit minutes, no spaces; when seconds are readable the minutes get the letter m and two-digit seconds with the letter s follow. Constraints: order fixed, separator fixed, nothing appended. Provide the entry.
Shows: 1h36
